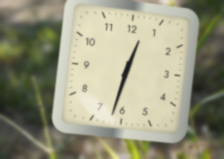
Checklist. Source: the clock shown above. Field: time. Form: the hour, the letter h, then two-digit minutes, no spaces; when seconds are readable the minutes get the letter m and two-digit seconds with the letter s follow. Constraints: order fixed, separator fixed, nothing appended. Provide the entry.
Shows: 12h32
